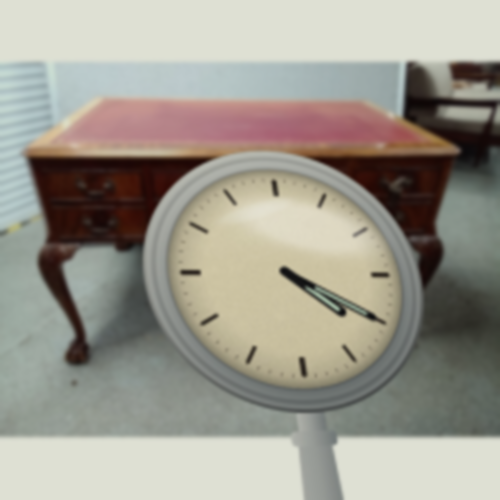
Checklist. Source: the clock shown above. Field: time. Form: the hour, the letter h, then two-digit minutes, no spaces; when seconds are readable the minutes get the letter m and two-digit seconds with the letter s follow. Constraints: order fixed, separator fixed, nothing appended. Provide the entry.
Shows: 4h20
